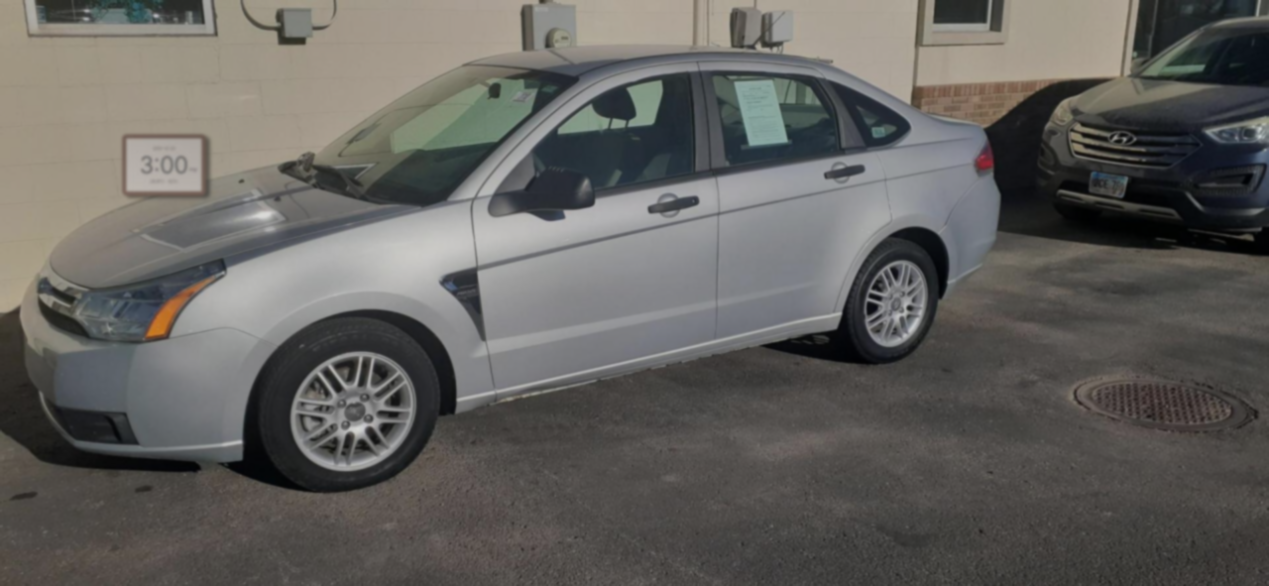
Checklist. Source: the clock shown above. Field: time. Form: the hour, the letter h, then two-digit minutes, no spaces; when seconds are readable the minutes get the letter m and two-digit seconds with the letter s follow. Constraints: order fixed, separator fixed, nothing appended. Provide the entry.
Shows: 3h00
